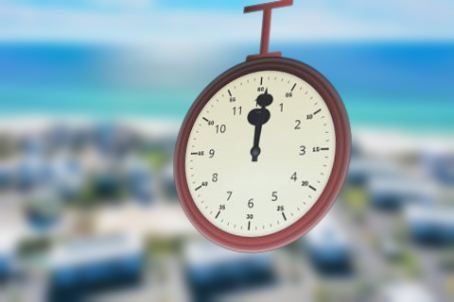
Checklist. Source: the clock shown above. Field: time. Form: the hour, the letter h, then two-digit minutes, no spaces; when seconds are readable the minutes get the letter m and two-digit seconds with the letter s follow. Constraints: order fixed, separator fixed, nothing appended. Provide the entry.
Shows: 12h01
